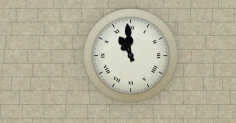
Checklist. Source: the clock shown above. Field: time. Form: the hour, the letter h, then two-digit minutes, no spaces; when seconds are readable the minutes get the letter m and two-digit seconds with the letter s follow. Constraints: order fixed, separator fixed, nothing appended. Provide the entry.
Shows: 10h59
